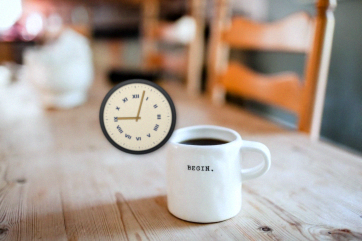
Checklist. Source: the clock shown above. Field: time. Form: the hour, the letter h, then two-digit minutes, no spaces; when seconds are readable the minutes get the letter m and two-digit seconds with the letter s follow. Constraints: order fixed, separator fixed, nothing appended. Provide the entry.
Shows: 9h03
